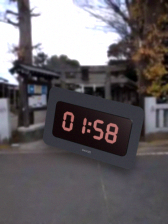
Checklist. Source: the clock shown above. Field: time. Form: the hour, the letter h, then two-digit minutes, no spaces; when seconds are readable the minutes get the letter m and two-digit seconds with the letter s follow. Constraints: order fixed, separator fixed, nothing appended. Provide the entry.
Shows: 1h58
